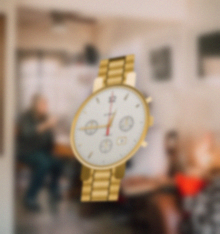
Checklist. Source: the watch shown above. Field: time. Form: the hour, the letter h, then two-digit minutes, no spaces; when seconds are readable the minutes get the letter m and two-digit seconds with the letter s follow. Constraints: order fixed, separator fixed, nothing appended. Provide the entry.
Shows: 12h45
